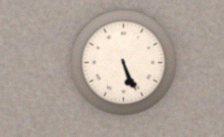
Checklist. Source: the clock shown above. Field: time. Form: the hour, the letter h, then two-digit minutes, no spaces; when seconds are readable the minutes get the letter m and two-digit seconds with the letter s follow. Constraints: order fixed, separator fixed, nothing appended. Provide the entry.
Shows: 5h26
